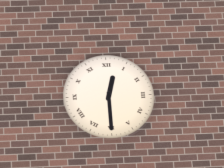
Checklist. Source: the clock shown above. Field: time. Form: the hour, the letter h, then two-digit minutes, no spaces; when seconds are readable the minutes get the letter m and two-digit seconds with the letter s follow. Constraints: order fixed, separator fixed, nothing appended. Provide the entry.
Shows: 12h30
